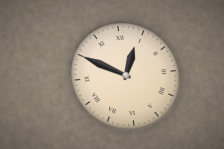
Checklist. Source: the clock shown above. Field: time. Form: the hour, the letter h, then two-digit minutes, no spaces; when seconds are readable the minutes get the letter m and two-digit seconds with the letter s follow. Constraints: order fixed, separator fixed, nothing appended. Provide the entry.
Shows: 12h50
